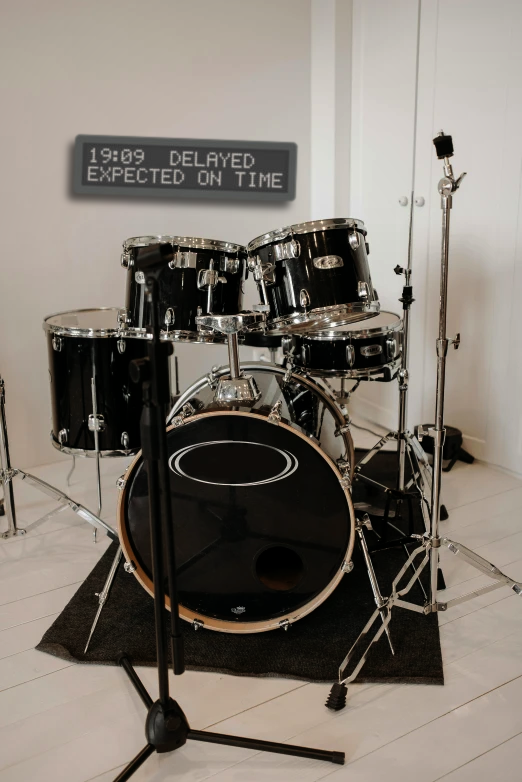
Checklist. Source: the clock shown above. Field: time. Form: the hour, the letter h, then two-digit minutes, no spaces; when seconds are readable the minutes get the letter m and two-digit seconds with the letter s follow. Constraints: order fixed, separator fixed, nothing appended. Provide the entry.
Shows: 19h09
